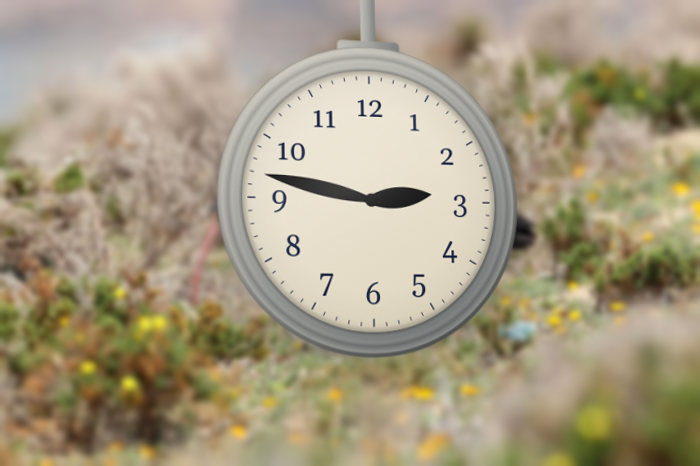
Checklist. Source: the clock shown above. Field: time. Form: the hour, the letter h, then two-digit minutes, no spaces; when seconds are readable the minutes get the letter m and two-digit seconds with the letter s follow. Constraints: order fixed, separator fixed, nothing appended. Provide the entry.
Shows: 2h47
